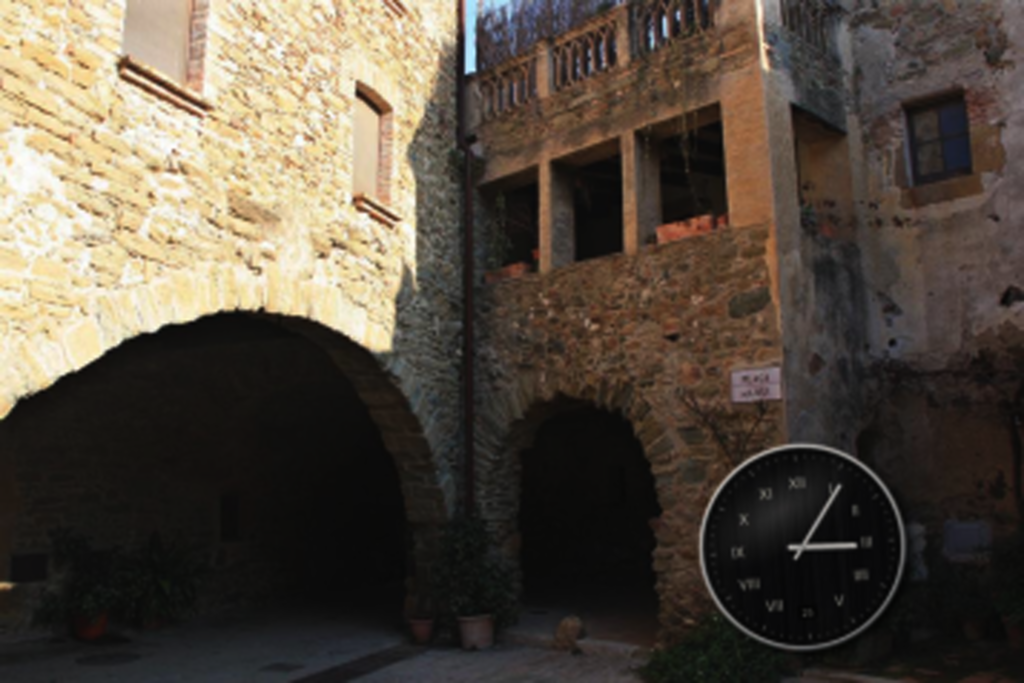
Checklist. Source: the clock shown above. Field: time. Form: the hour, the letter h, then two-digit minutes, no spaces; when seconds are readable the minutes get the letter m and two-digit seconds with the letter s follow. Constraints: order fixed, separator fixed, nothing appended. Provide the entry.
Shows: 3h06
